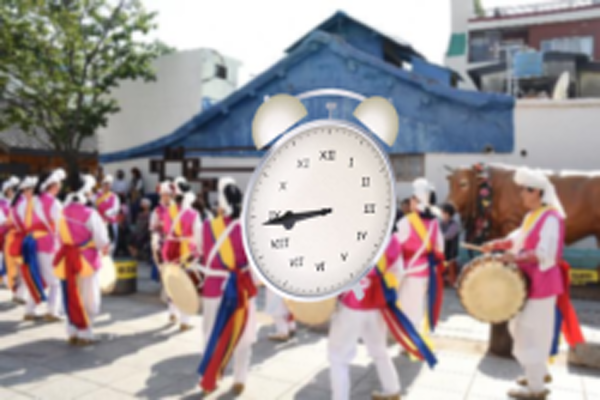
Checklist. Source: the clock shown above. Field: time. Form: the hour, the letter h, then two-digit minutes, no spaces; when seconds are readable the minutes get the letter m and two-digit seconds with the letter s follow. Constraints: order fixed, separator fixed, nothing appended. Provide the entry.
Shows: 8h44
